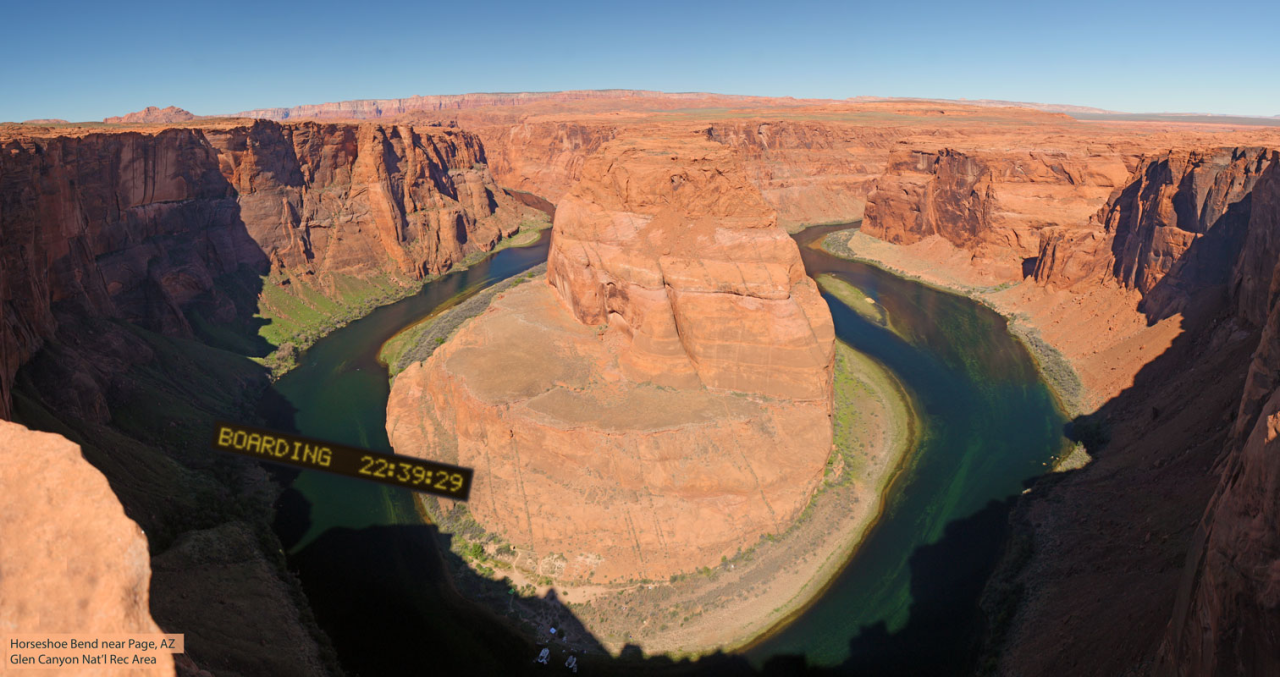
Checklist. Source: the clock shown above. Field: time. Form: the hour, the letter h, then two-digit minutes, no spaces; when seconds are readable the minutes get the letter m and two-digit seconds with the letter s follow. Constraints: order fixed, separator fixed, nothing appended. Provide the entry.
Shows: 22h39m29s
